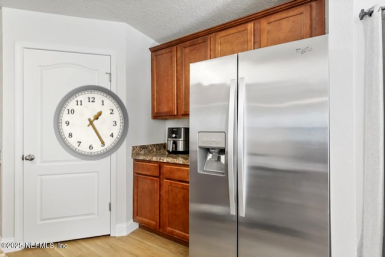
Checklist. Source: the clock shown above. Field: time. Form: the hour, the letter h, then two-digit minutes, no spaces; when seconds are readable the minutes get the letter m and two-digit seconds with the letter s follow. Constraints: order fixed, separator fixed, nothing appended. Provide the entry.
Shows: 1h25
